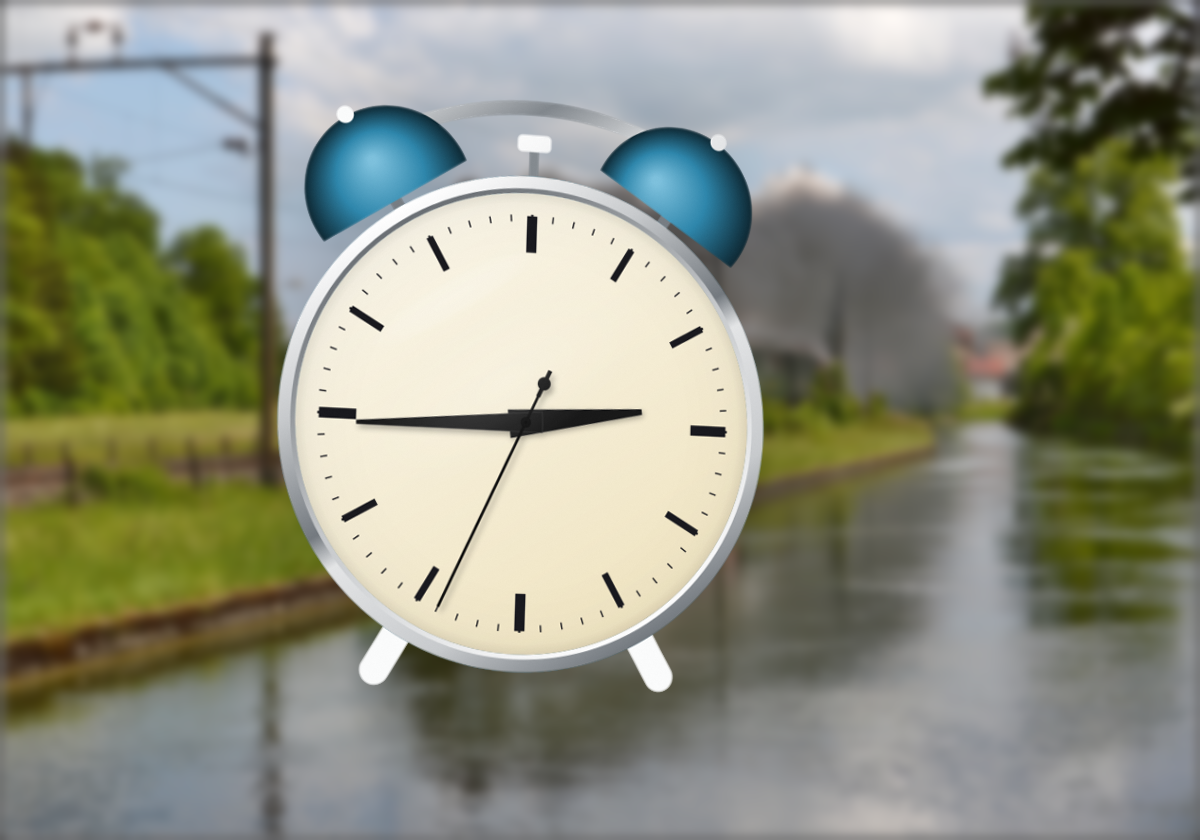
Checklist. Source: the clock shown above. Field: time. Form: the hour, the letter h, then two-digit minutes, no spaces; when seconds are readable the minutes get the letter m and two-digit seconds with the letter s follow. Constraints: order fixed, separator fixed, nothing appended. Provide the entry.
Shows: 2h44m34s
